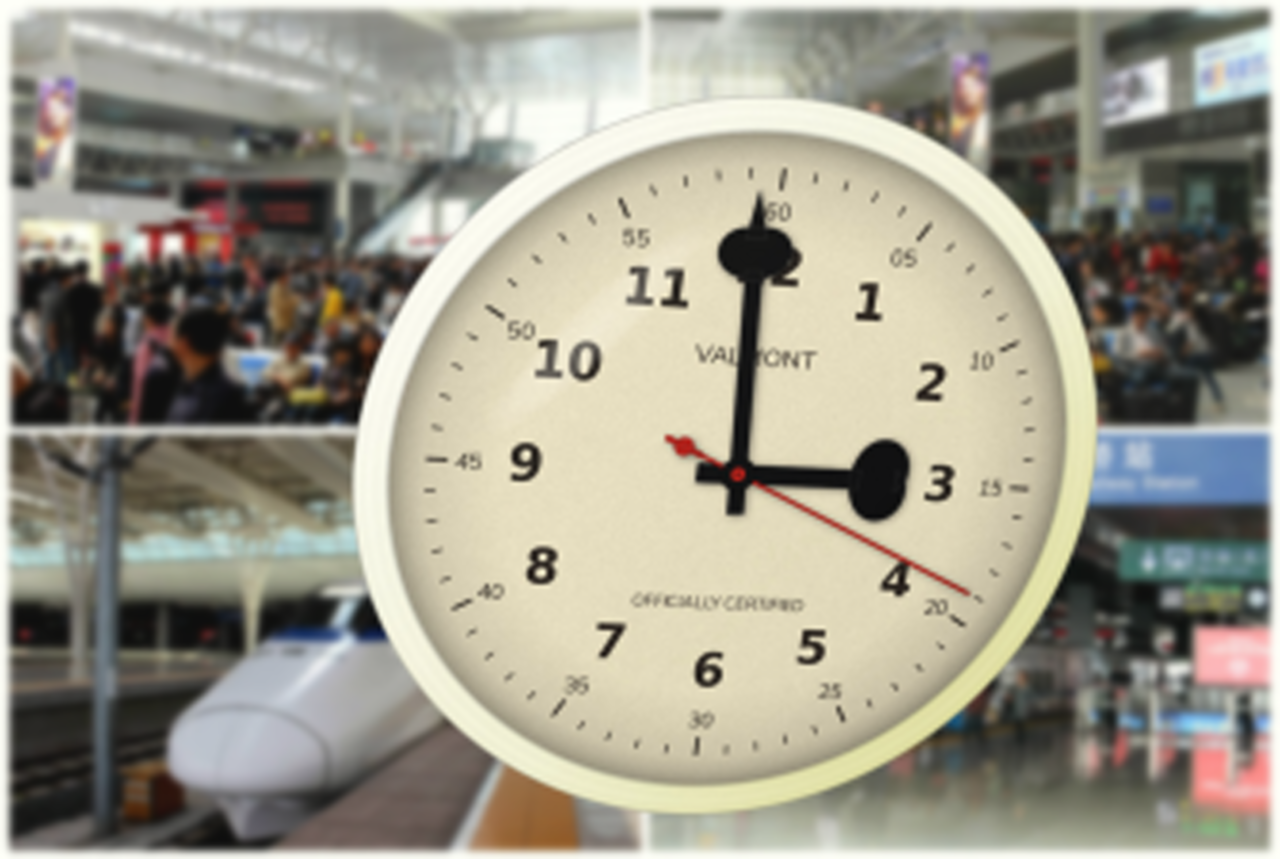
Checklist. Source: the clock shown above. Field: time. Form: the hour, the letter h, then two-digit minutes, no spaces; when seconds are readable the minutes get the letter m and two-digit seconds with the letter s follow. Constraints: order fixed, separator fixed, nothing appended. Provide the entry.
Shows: 2h59m19s
